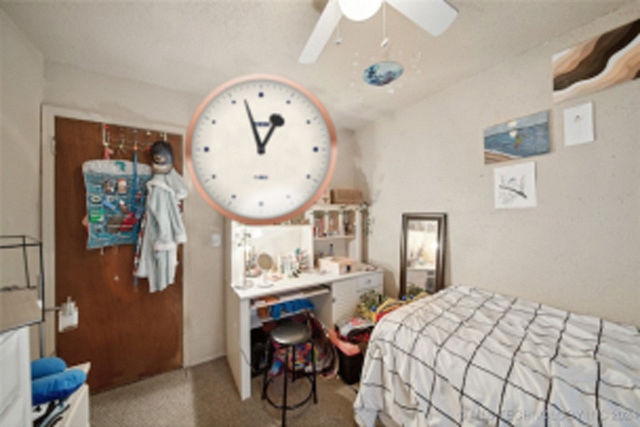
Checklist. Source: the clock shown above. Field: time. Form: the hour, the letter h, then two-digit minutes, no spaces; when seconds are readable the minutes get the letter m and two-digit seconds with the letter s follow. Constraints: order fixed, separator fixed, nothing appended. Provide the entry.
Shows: 12h57
